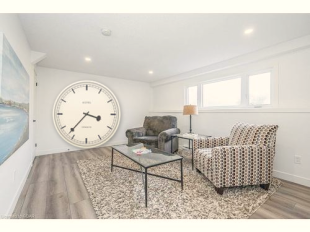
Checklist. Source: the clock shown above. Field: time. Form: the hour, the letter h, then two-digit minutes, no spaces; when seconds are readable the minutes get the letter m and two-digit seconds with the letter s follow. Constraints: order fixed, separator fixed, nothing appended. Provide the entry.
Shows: 3h37
